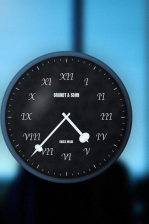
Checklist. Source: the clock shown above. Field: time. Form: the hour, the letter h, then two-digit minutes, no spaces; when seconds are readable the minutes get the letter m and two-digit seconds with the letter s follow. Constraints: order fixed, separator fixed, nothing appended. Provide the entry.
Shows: 4h37
